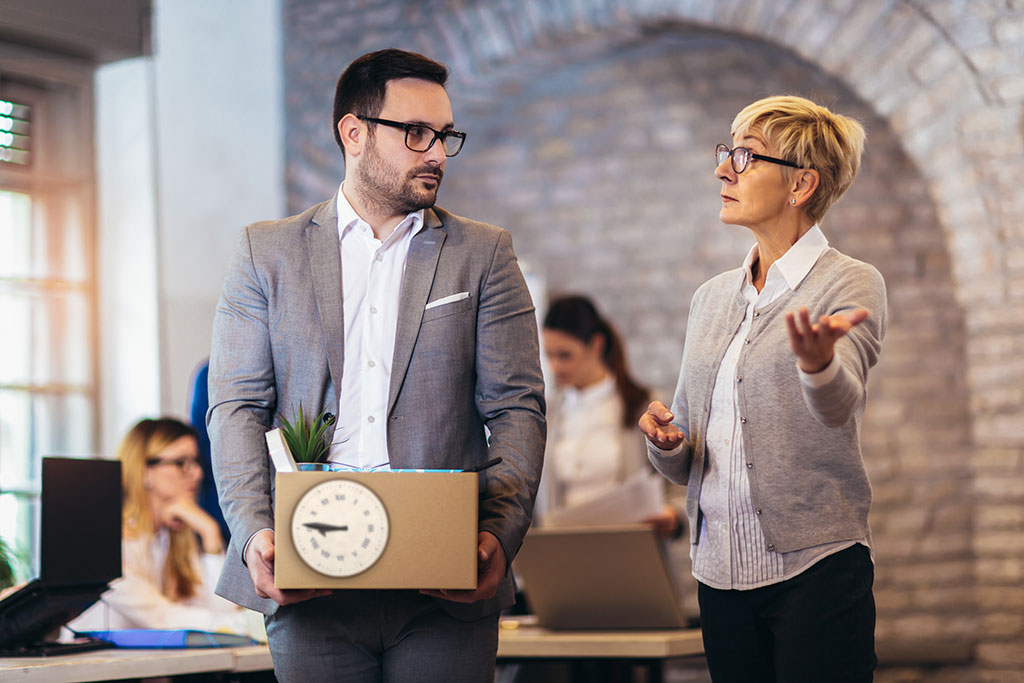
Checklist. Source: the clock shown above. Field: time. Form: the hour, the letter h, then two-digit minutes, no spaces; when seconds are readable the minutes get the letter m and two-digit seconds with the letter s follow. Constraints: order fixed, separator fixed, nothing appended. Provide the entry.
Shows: 8h46
